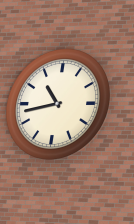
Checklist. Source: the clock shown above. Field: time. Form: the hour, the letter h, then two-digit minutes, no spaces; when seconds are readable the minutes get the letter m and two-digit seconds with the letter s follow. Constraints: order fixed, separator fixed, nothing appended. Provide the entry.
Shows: 10h43
